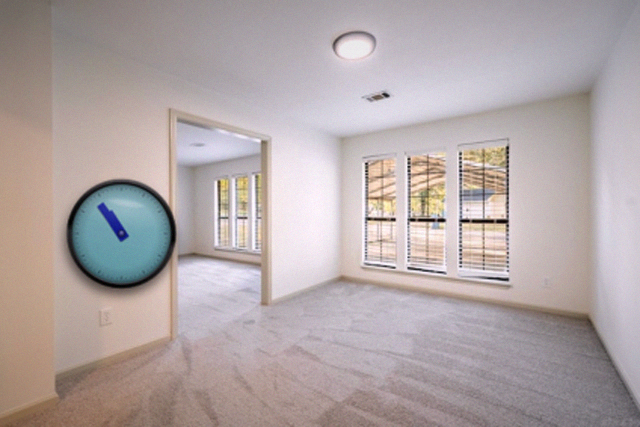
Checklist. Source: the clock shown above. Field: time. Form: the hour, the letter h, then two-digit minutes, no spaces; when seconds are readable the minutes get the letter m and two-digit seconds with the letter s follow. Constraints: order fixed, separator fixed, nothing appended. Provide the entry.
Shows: 10h54
